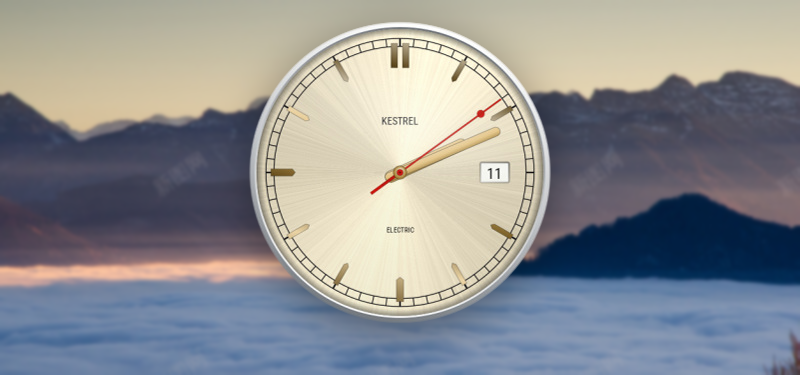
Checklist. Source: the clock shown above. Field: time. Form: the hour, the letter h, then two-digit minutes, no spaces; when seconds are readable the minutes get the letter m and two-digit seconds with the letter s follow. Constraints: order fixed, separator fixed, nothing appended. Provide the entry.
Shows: 2h11m09s
